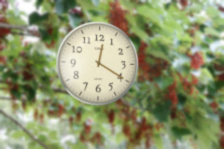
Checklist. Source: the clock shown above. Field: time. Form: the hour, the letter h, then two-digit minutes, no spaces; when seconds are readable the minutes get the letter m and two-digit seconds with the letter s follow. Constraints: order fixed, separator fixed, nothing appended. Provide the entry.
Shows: 12h20
